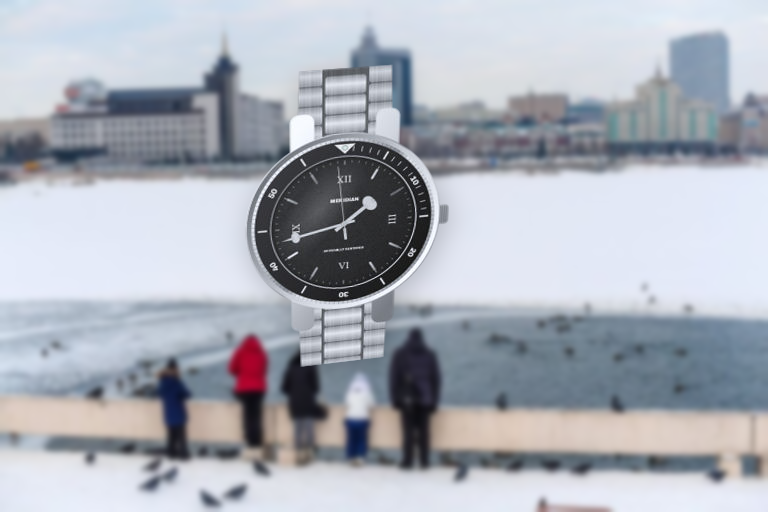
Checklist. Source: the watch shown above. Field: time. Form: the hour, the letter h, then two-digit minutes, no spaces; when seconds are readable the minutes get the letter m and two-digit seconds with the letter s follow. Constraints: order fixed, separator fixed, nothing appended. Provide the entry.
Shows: 1h42m59s
